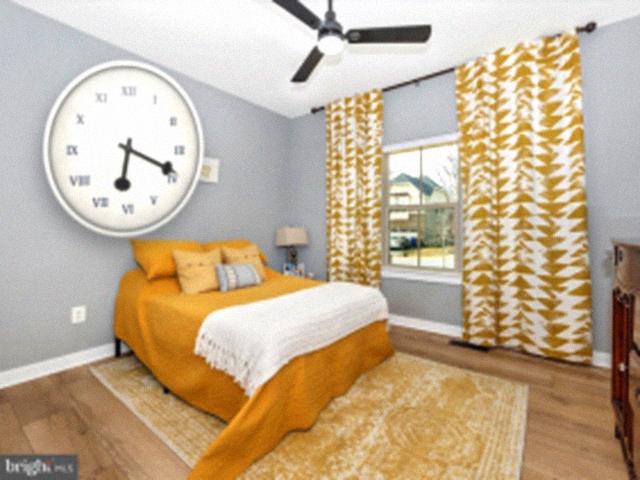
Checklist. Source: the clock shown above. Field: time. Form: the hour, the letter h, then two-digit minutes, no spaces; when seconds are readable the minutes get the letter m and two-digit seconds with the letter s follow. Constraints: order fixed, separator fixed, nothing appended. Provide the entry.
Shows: 6h19
